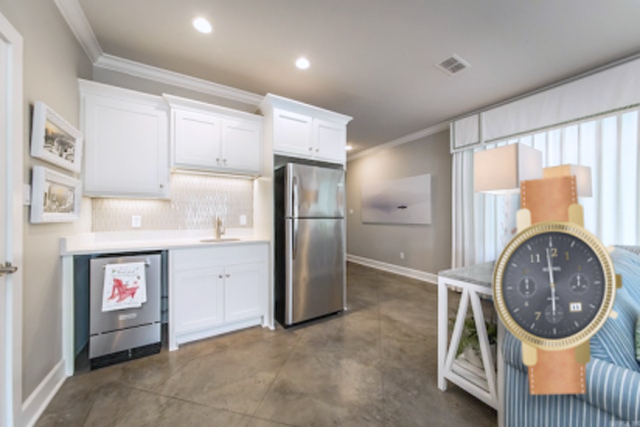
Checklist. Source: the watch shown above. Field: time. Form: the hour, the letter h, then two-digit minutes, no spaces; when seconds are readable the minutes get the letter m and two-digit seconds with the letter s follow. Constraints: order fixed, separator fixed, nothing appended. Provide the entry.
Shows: 5h59
